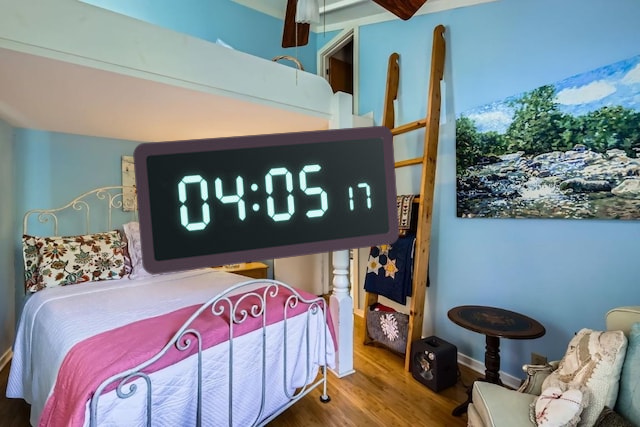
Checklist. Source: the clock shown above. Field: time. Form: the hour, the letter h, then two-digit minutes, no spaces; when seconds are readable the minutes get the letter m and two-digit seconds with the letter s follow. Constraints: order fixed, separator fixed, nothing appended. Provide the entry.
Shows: 4h05m17s
